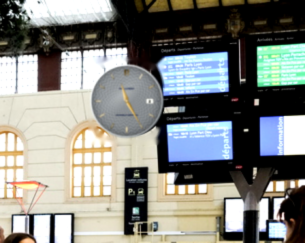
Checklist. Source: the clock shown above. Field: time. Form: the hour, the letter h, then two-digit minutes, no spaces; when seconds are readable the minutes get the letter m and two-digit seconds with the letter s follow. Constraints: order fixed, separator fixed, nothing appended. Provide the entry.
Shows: 11h25
